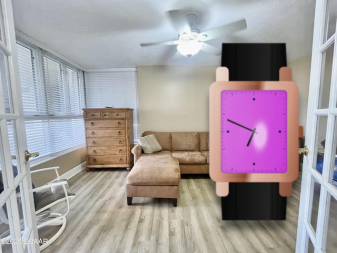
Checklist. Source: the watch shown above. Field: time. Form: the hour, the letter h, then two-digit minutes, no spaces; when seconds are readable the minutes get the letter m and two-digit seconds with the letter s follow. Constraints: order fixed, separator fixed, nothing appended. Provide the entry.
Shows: 6h49
